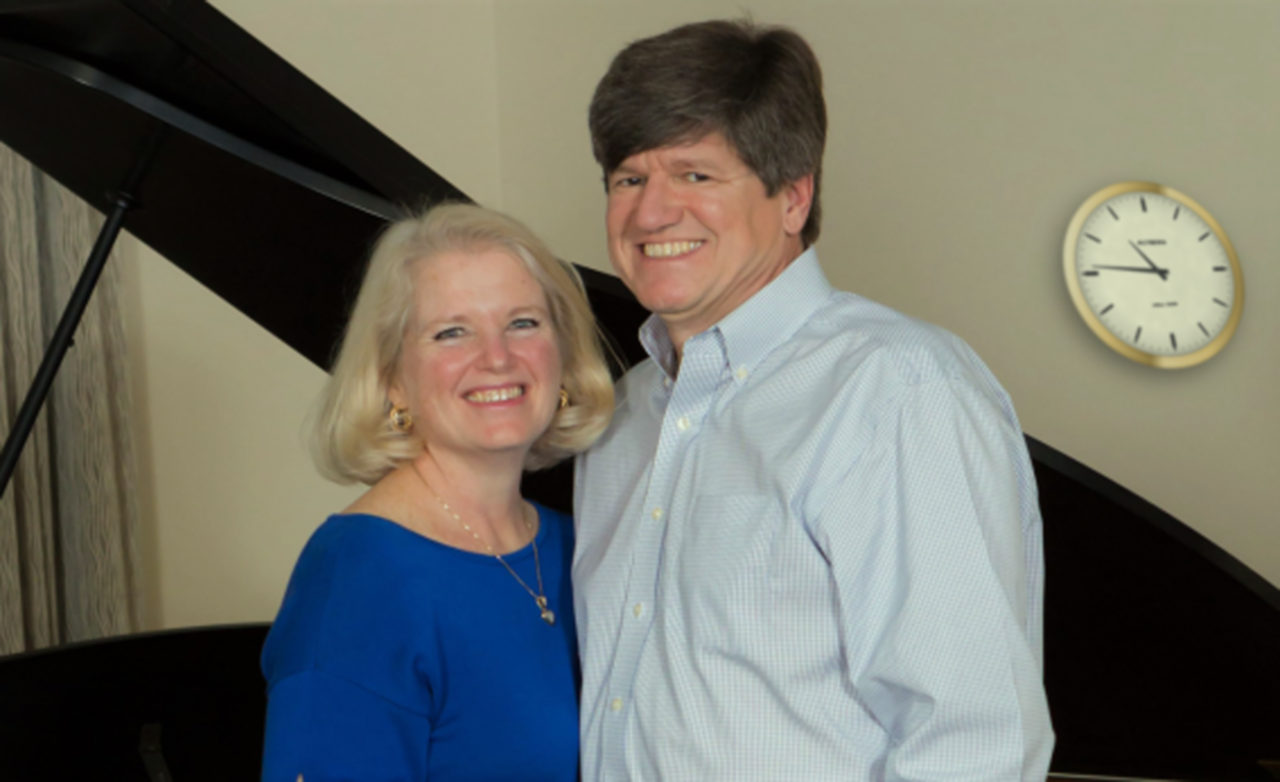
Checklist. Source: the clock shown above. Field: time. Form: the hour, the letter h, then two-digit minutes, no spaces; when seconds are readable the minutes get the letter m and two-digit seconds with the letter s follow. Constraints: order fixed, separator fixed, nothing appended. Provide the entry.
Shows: 10h46
